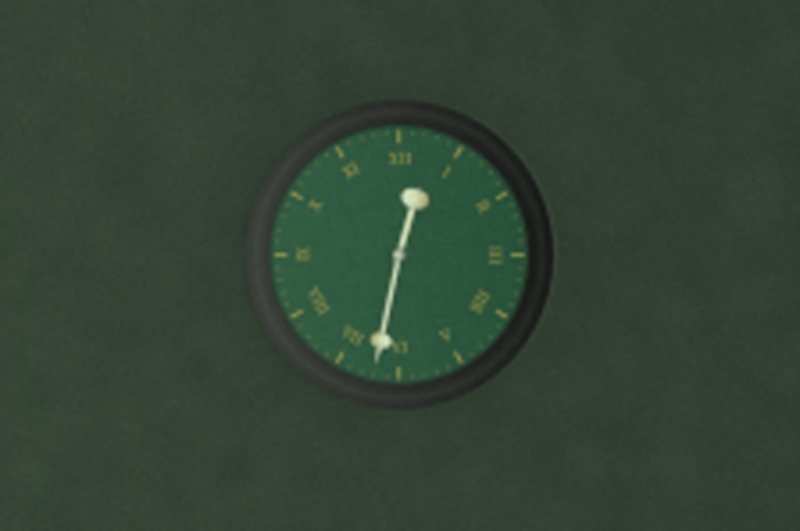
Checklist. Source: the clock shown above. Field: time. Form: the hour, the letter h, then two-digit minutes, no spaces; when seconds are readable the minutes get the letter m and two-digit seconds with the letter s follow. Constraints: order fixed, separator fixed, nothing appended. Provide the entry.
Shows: 12h32
